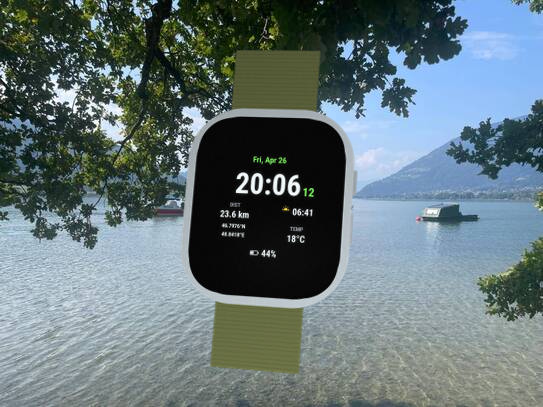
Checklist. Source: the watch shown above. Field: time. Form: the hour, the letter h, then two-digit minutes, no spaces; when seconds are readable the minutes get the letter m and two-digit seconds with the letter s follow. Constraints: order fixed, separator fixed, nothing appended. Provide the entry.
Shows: 20h06m12s
